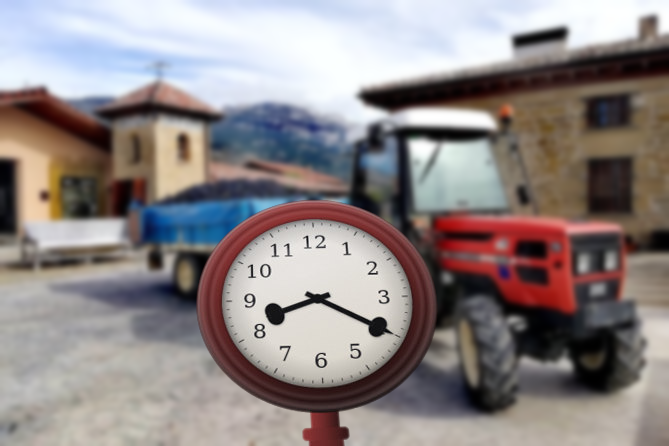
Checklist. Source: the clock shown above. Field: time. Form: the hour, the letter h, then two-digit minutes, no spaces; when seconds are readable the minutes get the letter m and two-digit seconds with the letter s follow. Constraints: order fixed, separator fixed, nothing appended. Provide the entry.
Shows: 8h20
